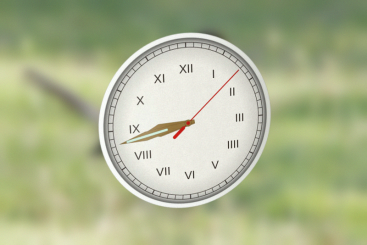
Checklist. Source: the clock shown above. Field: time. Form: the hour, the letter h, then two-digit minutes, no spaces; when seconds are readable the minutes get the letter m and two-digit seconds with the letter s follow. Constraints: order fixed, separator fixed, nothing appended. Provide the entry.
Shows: 8h43m08s
